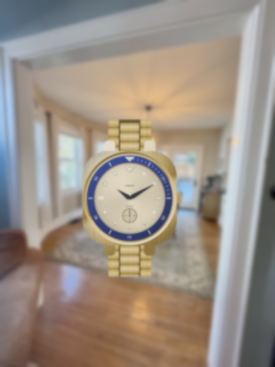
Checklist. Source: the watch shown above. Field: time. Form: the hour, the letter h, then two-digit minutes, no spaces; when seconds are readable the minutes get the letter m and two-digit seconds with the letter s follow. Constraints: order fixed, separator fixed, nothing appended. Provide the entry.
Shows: 10h10
